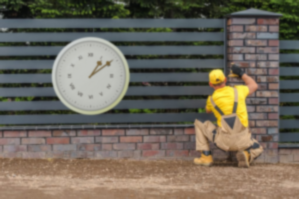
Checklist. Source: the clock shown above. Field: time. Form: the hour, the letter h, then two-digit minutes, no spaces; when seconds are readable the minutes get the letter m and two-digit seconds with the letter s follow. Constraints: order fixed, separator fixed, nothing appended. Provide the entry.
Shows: 1h09
